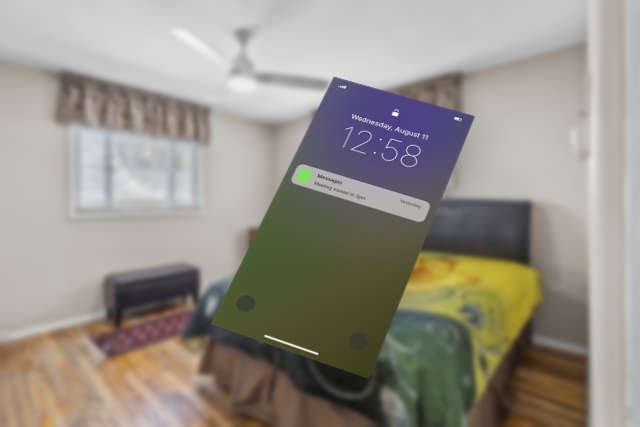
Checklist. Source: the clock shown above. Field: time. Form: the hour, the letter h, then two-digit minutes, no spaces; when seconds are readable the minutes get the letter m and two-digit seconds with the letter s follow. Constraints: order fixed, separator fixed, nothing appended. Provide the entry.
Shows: 12h58
